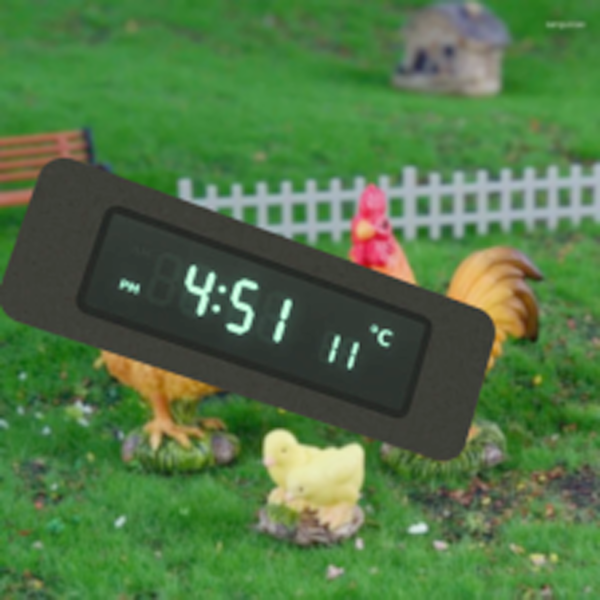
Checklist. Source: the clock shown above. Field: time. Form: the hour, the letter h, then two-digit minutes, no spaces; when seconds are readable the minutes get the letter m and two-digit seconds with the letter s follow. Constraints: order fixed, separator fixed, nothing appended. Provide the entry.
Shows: 4h51
